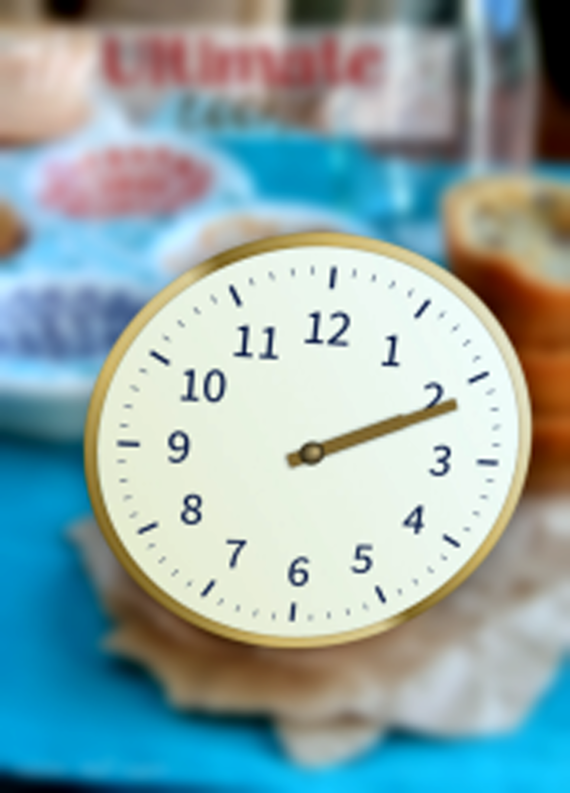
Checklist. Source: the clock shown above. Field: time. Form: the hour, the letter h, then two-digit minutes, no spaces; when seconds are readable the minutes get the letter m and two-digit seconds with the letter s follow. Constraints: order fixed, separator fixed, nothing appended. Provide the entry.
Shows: 2h11
